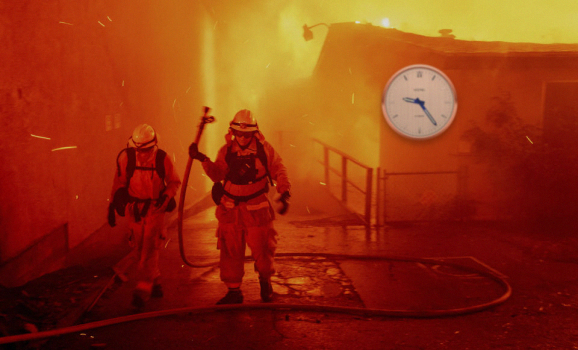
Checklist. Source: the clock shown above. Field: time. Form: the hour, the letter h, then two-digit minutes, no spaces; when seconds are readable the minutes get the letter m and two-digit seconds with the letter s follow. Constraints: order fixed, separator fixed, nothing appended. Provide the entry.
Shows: 9h24
